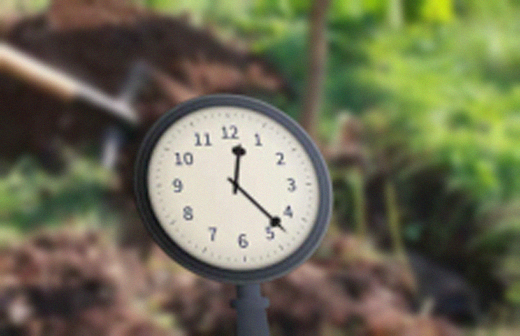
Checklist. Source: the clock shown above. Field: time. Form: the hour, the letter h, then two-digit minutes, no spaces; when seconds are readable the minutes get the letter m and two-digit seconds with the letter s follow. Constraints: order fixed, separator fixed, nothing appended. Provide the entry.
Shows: 12h23
